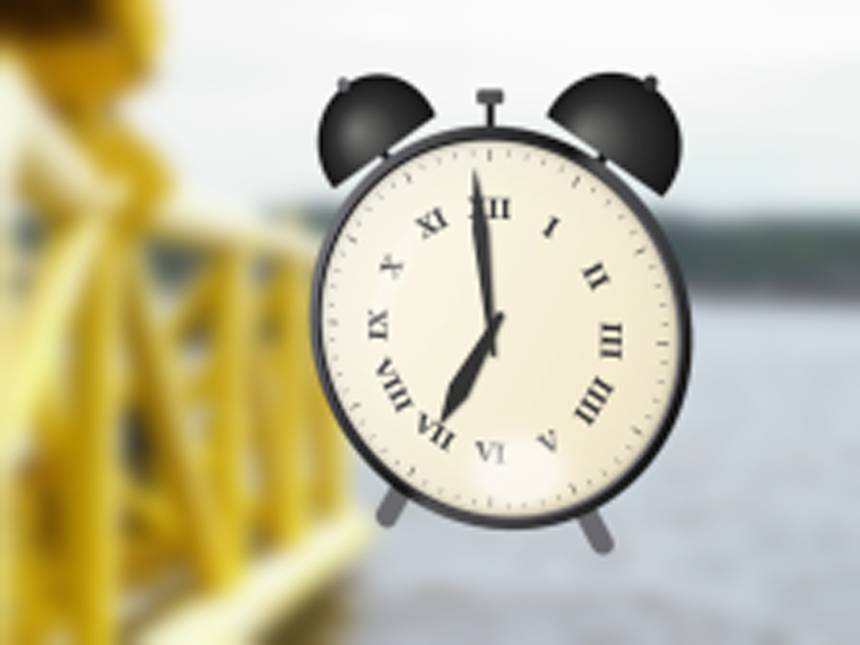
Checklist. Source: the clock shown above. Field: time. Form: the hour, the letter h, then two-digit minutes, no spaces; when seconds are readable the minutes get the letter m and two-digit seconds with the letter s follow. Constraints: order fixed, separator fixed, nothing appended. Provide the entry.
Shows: 6h59
